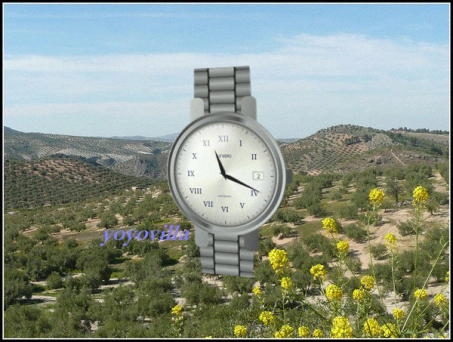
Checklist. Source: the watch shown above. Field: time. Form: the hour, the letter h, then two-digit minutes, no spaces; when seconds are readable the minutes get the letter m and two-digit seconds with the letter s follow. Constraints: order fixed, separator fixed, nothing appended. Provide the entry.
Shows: 11h19
